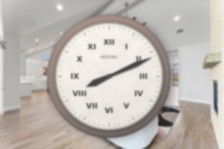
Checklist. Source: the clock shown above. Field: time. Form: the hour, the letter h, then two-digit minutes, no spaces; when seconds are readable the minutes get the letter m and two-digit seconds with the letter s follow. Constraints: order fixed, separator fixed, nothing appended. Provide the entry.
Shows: 8h11
